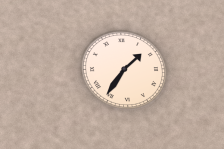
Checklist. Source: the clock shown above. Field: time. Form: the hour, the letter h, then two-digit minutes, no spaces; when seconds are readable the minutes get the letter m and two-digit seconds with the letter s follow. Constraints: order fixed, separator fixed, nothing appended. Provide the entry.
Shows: 1h36
